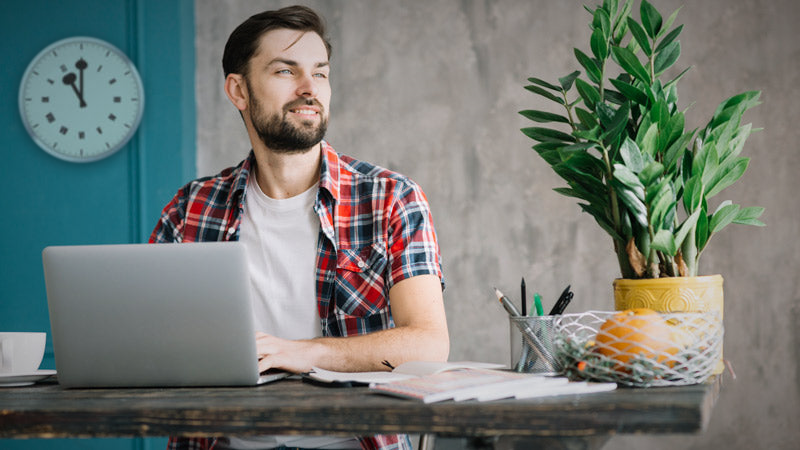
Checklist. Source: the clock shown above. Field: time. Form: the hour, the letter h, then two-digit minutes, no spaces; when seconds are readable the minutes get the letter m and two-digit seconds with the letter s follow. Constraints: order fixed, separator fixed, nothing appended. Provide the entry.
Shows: 11h00
